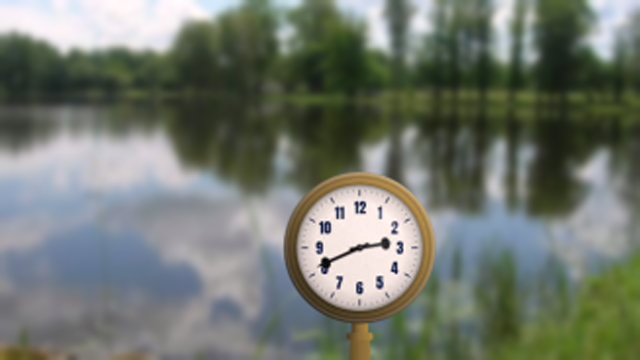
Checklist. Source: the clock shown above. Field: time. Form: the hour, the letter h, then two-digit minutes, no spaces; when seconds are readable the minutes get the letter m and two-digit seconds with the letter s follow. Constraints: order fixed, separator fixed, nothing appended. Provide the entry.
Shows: 2h41
